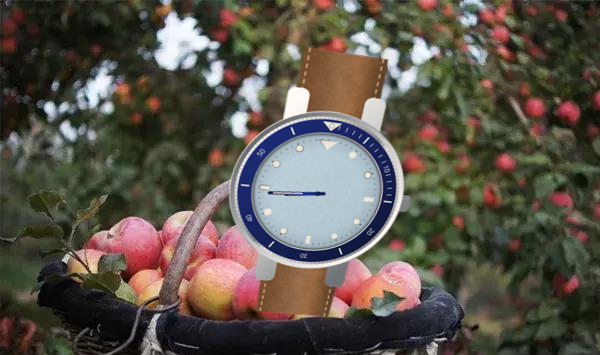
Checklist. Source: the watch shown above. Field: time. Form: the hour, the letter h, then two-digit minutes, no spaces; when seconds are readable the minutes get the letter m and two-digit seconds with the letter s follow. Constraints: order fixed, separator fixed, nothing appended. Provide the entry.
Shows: 8h44
